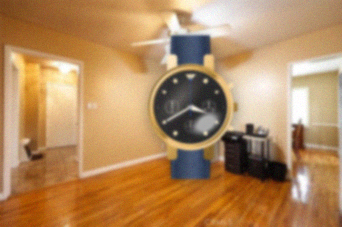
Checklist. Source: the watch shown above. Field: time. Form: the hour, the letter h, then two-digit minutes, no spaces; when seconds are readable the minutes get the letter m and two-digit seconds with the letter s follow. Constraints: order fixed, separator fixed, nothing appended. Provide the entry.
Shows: 3h40
